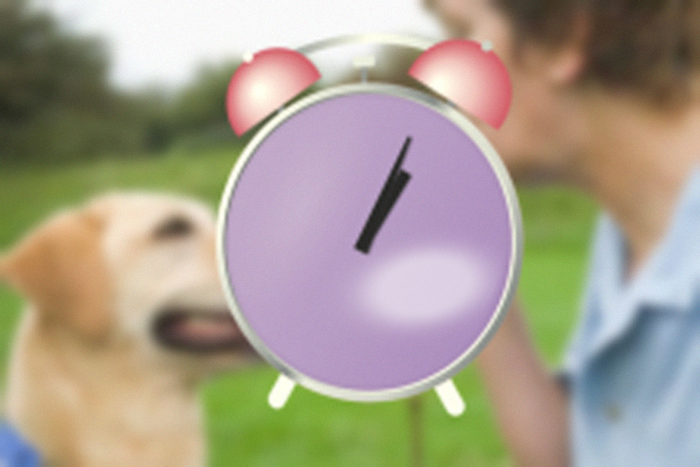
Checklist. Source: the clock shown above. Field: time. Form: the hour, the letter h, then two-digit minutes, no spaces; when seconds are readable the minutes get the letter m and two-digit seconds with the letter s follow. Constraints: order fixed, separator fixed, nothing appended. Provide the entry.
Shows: 1h04
